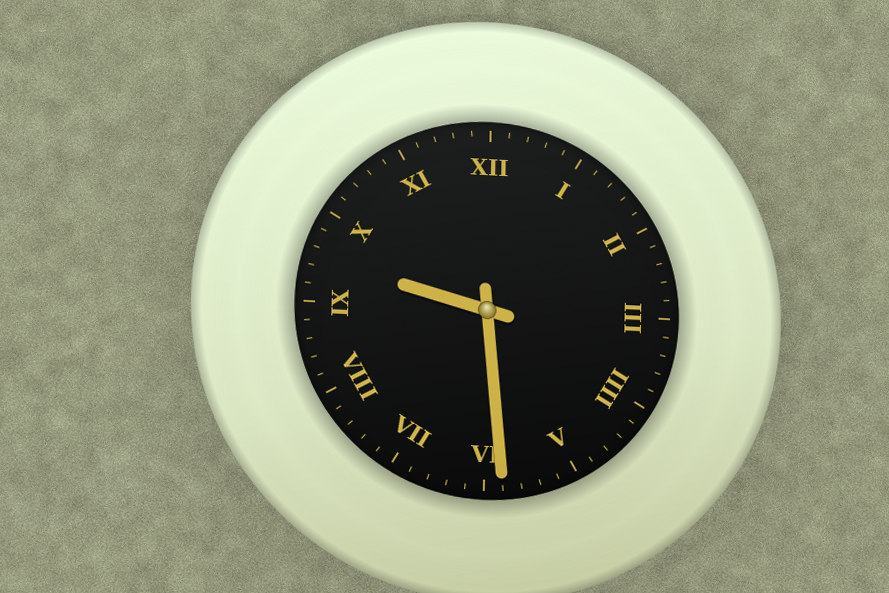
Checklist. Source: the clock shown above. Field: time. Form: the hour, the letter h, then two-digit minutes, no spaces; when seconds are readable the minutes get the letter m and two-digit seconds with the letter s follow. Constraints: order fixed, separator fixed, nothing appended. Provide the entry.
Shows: 9h29
